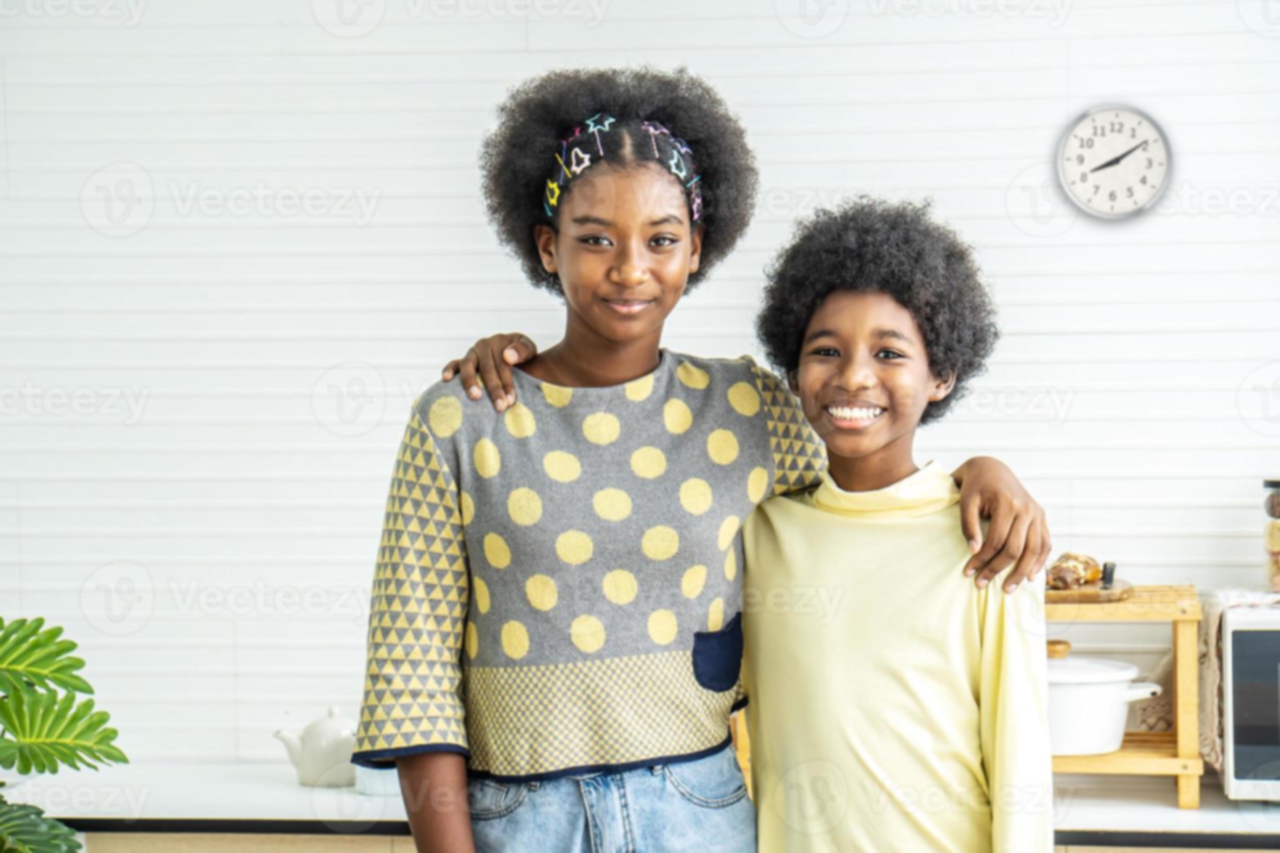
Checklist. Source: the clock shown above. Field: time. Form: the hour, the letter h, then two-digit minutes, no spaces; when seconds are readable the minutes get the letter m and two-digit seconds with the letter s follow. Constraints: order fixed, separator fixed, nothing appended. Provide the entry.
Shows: 8h09
